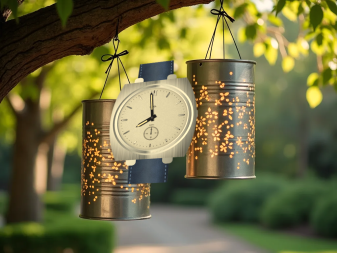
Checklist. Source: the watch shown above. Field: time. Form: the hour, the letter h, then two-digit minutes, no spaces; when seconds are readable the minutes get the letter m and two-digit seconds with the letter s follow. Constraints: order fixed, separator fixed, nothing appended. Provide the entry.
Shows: 7h59
